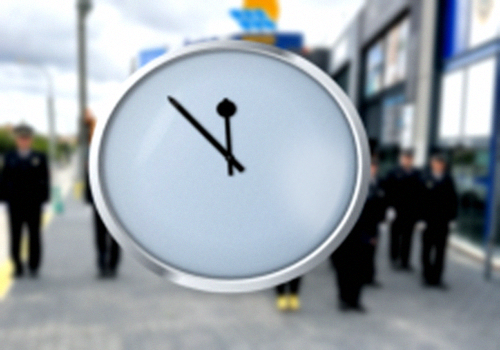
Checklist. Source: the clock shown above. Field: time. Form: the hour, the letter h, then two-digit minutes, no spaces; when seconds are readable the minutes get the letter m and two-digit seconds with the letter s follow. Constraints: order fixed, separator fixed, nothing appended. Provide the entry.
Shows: 11h53
